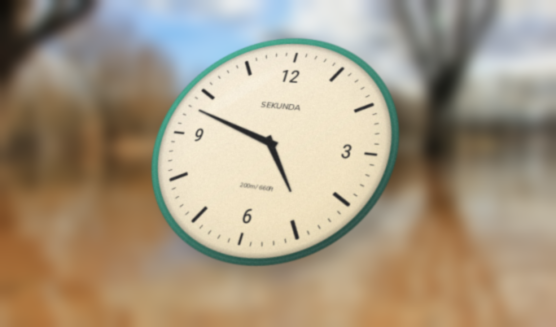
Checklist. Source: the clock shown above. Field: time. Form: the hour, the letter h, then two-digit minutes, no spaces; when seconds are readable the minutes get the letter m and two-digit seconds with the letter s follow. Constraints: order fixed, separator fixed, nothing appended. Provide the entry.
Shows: 4h48
